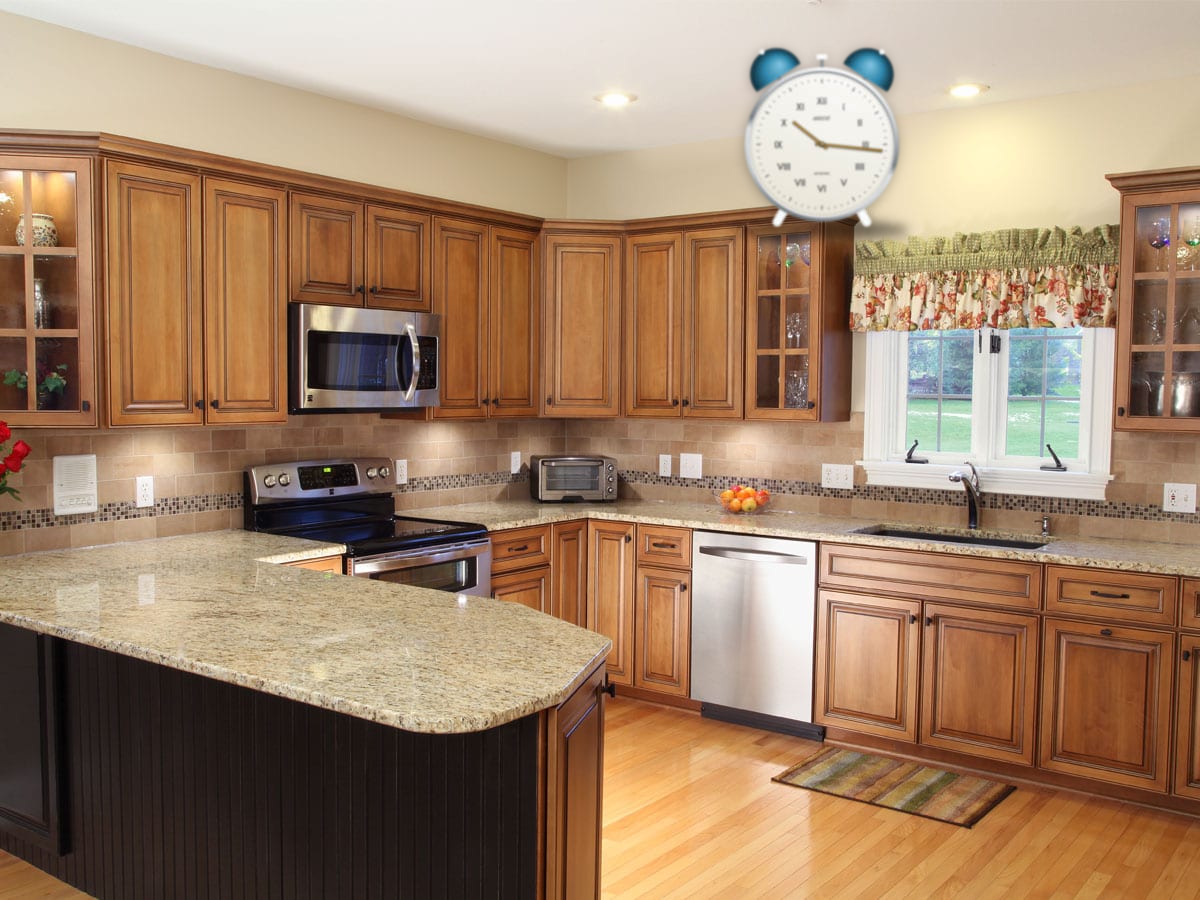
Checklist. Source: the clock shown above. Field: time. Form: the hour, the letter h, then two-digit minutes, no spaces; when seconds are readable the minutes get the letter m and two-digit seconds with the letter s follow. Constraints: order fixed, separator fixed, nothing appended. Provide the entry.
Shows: 10h16
